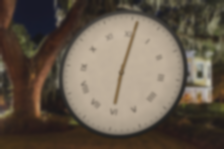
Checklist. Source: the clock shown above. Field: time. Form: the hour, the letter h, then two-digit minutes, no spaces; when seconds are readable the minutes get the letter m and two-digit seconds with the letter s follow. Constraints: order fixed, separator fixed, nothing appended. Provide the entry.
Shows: 6h01
